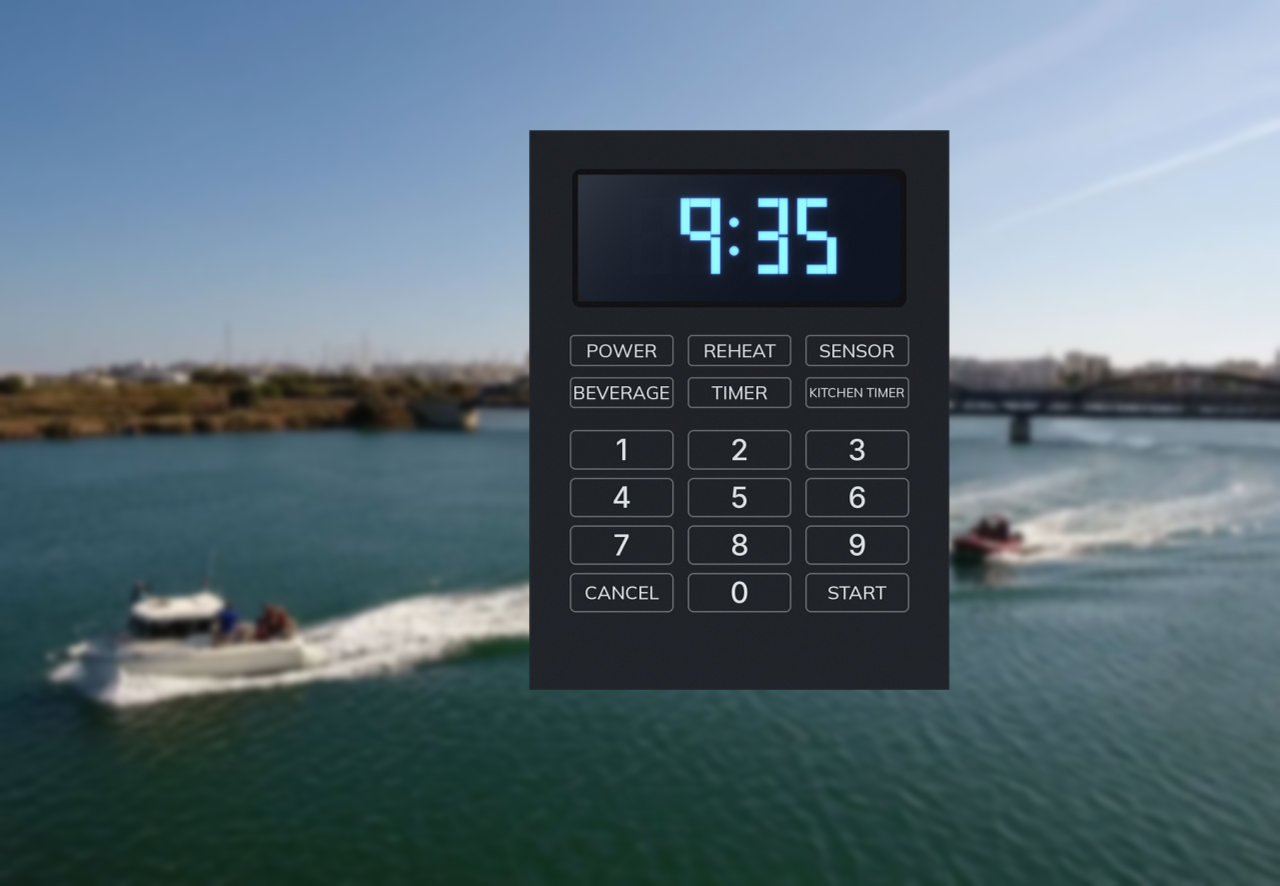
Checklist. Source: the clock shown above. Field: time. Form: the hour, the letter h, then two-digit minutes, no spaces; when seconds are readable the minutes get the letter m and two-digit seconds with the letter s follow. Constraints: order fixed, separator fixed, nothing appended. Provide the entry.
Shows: 9h35
